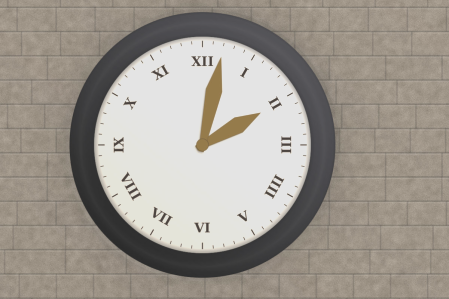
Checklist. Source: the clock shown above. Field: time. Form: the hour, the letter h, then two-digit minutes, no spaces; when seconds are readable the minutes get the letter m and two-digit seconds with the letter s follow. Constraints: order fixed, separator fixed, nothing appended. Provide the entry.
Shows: 2h02
